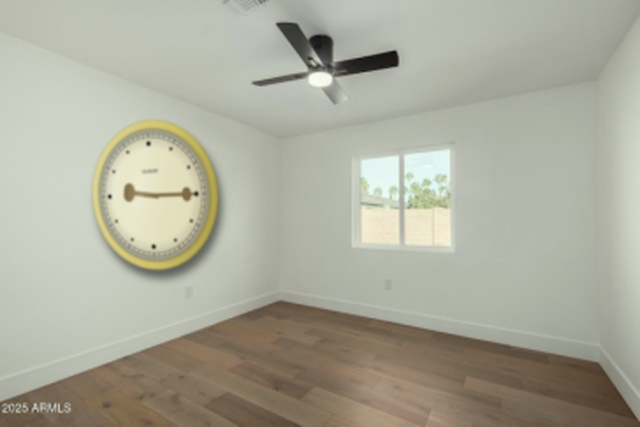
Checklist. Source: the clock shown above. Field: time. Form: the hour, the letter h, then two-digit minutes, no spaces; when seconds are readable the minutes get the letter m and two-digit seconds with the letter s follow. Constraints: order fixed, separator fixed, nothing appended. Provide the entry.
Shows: 9h15
